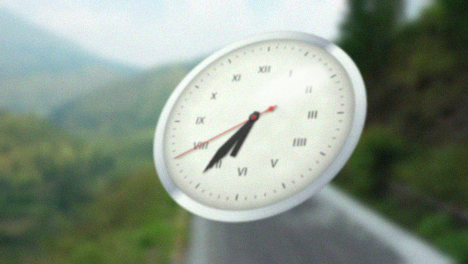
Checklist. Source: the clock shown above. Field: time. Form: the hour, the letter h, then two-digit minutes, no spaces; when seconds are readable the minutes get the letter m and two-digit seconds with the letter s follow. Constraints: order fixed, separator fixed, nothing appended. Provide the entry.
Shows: 6h35m40s
